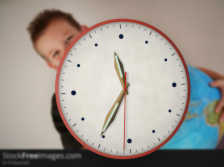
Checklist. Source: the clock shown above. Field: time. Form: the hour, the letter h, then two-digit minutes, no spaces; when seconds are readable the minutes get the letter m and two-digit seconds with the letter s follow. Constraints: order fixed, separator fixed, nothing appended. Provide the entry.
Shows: 11h35m31s
